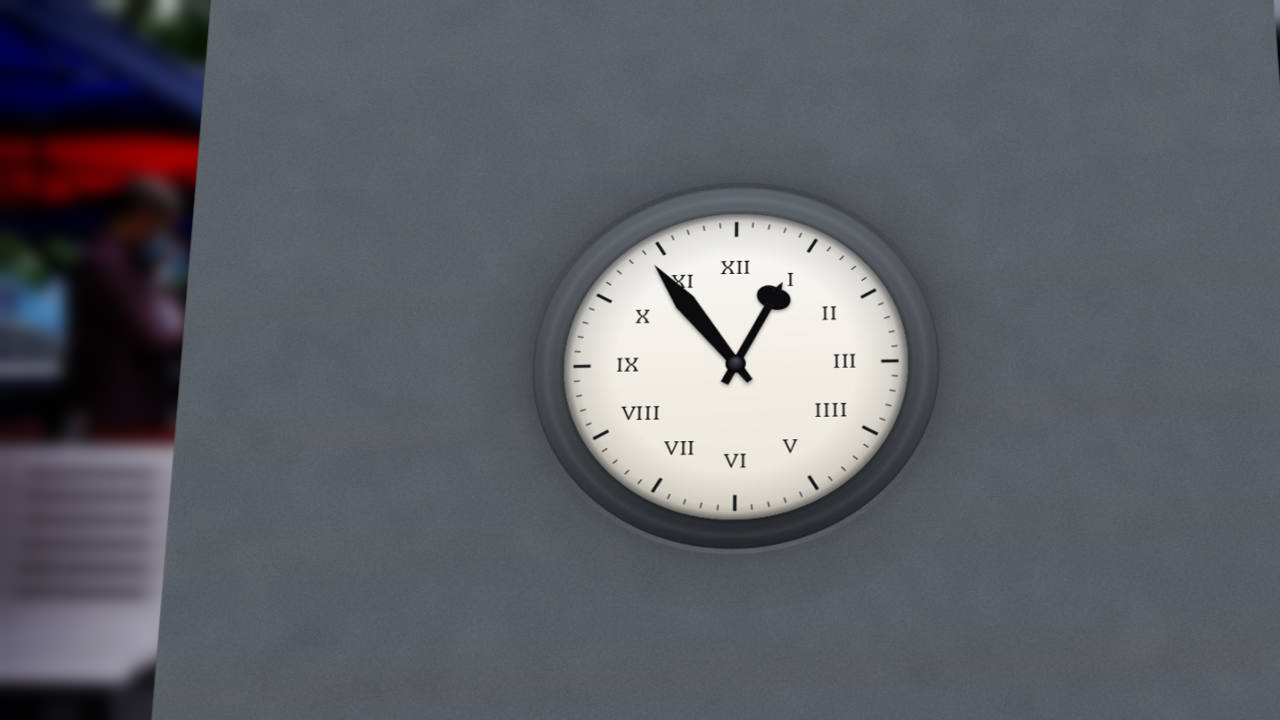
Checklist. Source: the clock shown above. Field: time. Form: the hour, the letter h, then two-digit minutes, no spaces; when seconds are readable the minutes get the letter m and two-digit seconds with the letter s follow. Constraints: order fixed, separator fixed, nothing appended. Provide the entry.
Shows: 12h54
